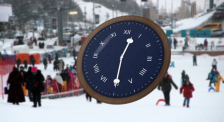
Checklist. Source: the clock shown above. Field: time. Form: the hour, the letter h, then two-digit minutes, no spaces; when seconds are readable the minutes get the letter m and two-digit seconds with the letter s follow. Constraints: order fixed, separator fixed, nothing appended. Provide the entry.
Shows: 12h30
